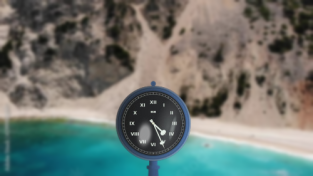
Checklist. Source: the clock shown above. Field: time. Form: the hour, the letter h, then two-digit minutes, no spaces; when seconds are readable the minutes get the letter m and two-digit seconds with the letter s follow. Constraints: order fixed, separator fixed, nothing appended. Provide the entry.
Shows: 4h26
